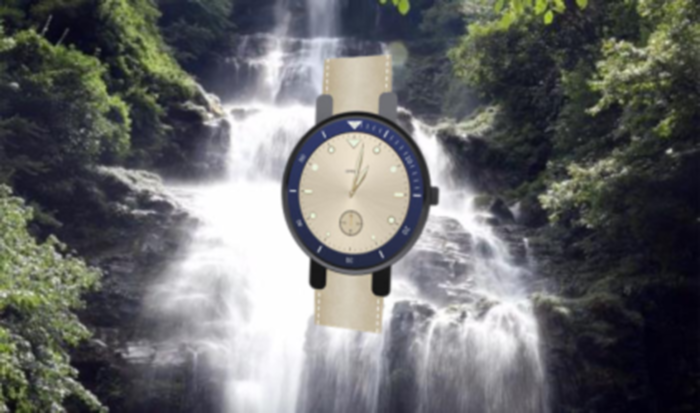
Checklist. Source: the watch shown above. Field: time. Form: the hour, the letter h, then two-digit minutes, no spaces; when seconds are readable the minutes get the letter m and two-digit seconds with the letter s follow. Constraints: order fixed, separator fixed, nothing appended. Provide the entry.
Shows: 1h02
